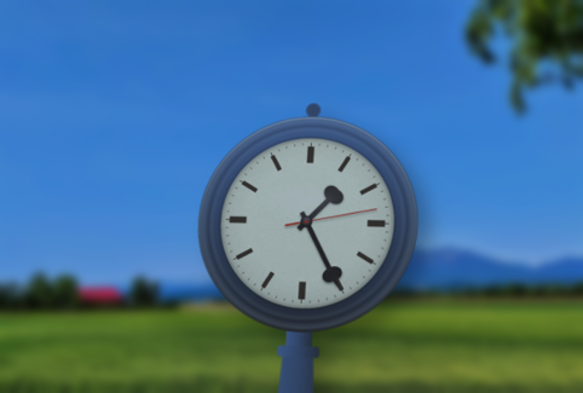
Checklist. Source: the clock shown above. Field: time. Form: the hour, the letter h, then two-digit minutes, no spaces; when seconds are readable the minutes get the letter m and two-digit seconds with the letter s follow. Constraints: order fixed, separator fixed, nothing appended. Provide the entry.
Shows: 1h25m13s
